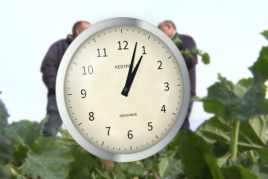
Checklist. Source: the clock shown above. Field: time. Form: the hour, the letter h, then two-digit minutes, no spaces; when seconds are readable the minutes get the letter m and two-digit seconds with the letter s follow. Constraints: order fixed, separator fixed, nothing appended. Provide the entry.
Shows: 1h03
